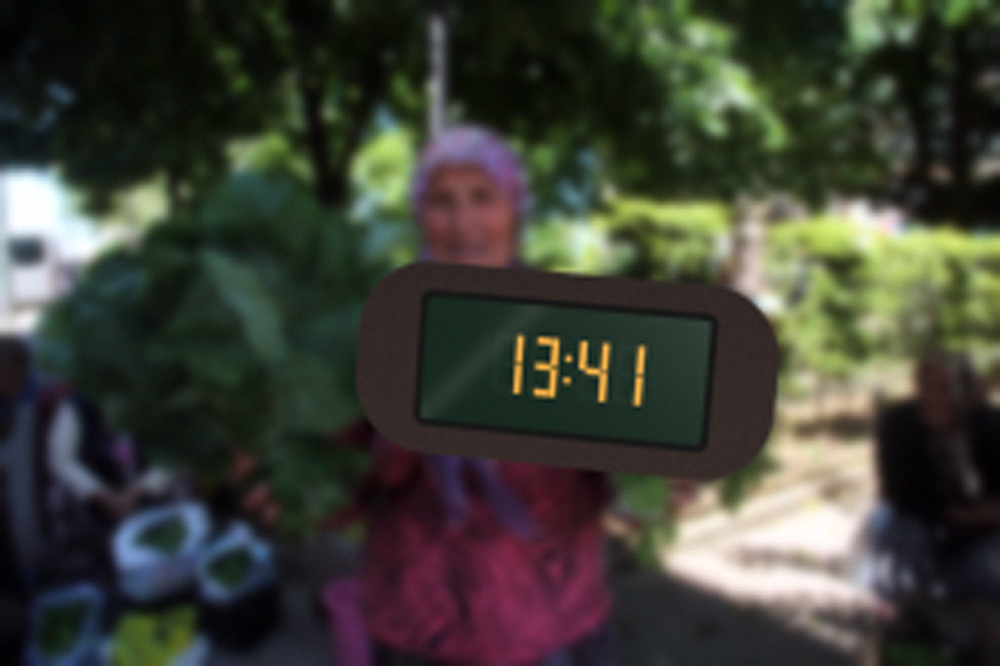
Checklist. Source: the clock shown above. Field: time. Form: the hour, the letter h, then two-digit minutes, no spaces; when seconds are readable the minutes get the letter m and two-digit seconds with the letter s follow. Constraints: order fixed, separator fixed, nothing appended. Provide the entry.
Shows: 13h41
